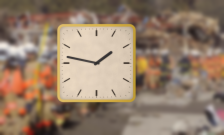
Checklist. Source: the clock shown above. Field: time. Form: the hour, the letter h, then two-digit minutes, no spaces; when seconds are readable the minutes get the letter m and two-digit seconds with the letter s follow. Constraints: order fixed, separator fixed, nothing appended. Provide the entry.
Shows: 1h47
